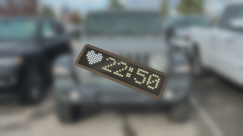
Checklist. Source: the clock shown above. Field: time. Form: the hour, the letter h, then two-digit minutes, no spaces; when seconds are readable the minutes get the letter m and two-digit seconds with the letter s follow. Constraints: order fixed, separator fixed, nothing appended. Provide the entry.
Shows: 22h50
